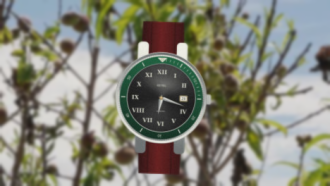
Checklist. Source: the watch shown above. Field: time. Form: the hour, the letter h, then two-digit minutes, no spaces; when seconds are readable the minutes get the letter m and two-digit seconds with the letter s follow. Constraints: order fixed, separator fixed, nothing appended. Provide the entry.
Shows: 6h18
